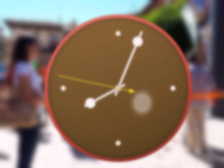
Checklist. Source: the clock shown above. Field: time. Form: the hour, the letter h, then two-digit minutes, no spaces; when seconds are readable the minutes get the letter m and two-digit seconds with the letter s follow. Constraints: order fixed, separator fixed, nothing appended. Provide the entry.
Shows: 8h03m47s
